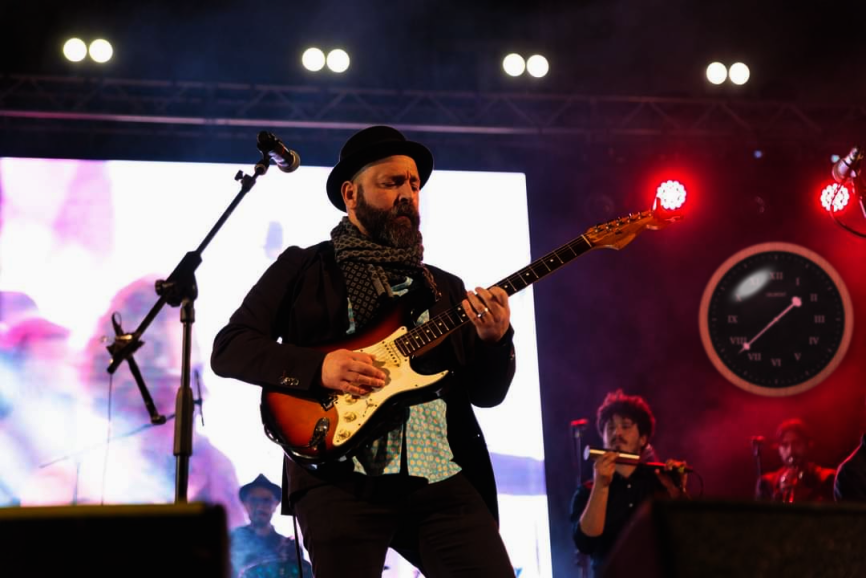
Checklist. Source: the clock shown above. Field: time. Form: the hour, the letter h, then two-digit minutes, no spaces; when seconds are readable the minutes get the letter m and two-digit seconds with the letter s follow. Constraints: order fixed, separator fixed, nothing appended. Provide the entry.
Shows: 1h38
